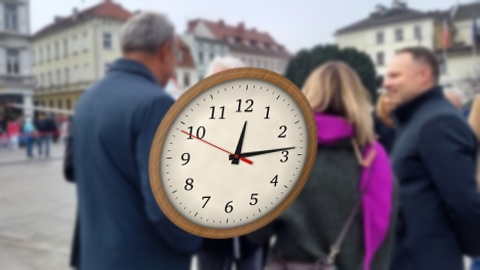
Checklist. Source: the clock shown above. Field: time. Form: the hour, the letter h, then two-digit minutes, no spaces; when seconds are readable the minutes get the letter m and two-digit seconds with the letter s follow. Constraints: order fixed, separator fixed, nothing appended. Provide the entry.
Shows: 12h13m49s
